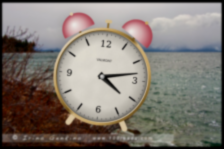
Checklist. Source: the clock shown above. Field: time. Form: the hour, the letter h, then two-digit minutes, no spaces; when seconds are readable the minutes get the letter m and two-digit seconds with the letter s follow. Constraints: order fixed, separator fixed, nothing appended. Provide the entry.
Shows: 4h13
